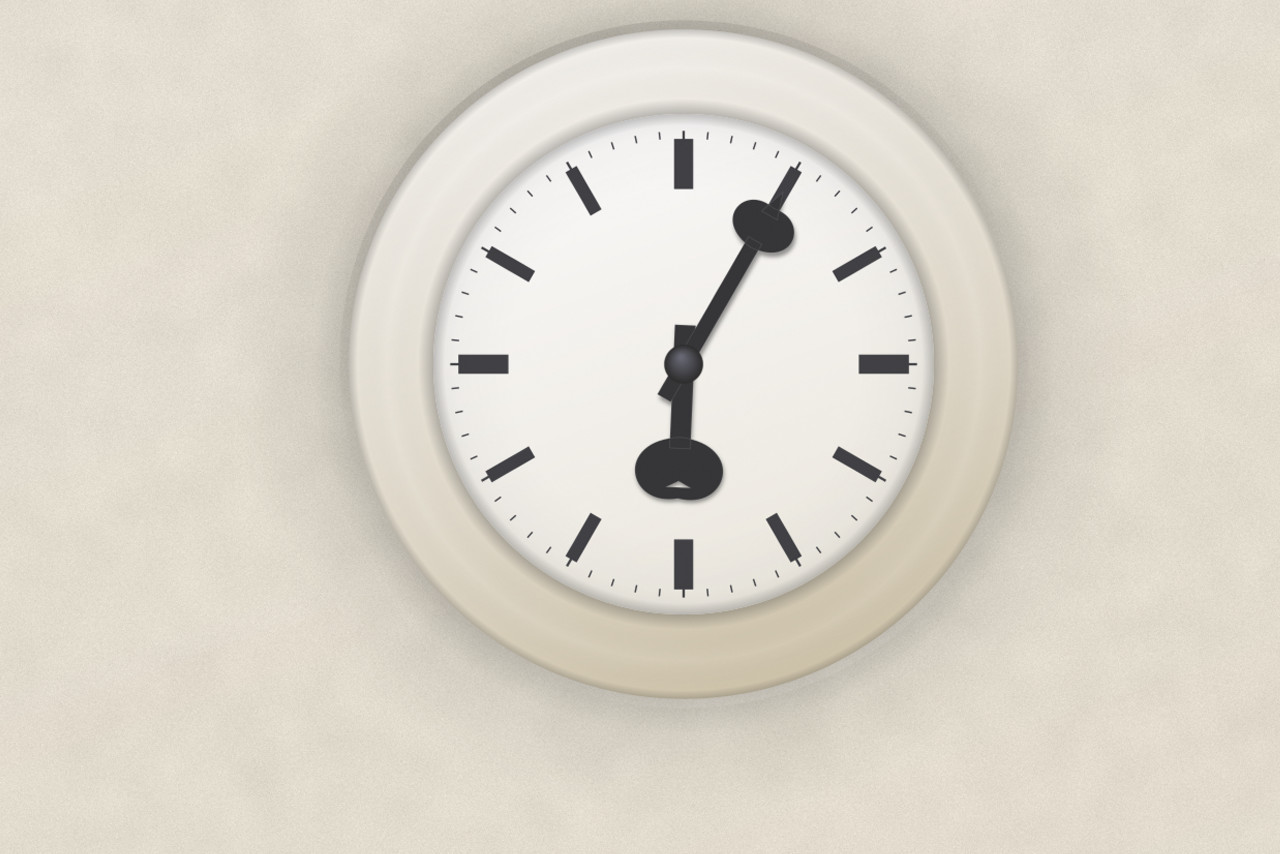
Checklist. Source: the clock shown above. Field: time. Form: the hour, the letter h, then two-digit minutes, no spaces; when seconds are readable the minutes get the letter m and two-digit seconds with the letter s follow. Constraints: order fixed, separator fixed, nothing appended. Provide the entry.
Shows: 6h05
